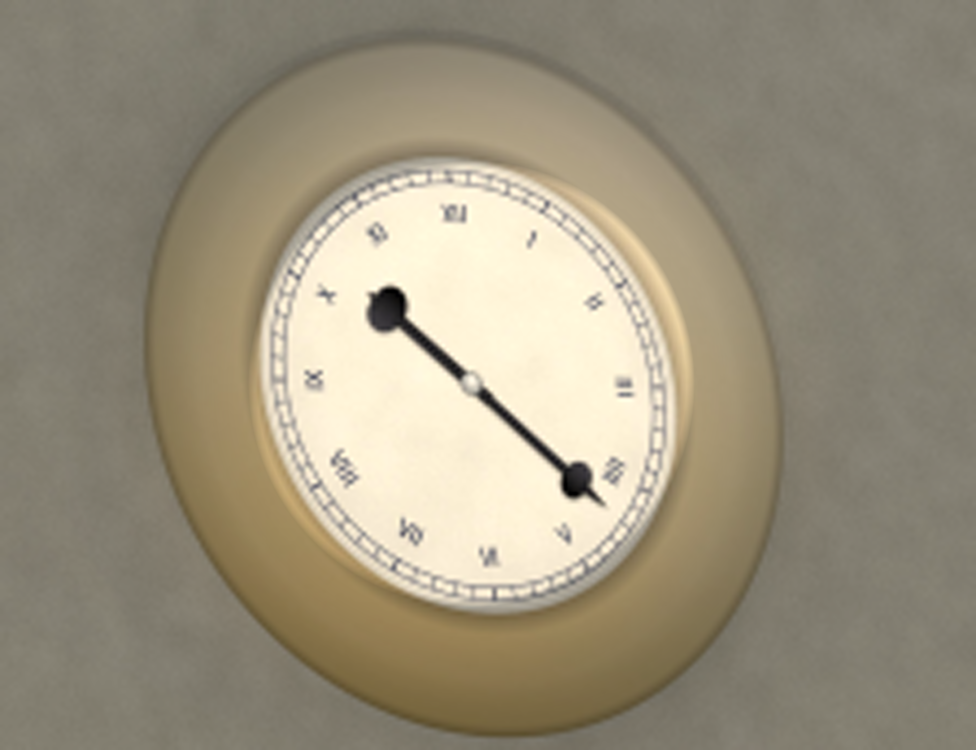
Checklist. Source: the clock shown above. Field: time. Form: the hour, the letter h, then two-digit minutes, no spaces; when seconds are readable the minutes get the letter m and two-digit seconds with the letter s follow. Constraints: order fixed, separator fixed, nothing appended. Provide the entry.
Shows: 10h22
